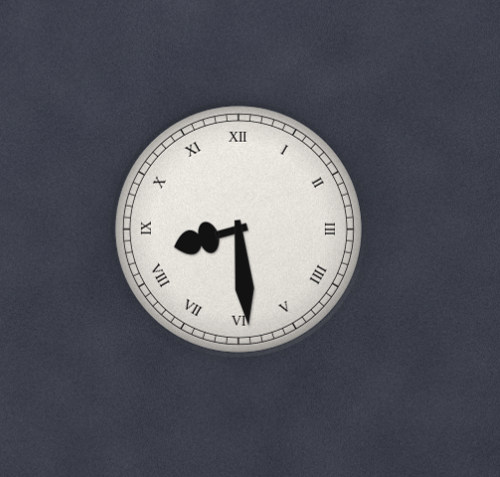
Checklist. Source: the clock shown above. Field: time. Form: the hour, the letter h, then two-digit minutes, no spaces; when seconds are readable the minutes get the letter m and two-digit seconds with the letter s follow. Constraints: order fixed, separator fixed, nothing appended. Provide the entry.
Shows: 8h29
